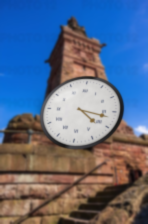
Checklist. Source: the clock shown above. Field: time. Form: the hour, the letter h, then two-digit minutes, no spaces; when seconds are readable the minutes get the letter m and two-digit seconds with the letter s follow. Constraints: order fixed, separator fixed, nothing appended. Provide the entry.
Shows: 4h17
